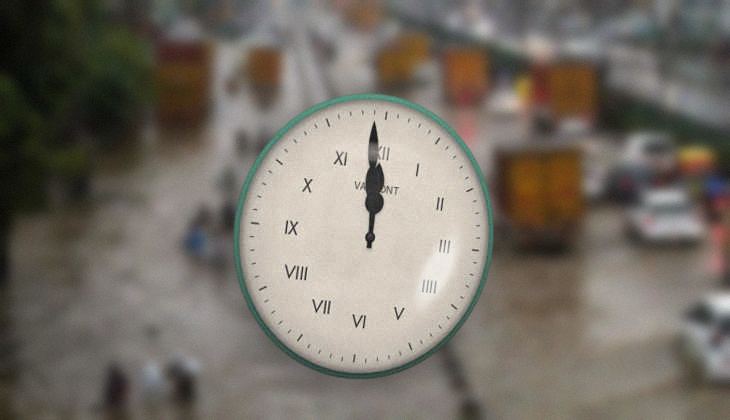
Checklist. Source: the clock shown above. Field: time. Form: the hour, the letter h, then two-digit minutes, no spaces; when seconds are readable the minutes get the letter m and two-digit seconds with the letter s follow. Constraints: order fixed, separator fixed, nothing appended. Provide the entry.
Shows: 11h59
